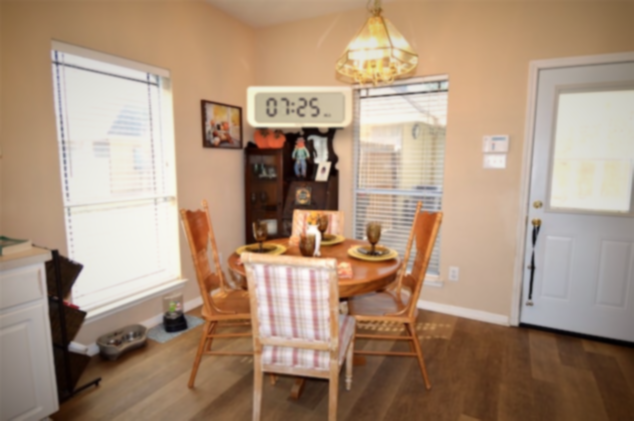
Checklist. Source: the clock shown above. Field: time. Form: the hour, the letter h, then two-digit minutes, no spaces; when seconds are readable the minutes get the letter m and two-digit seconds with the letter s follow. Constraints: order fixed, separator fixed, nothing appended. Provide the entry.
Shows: 7h25
